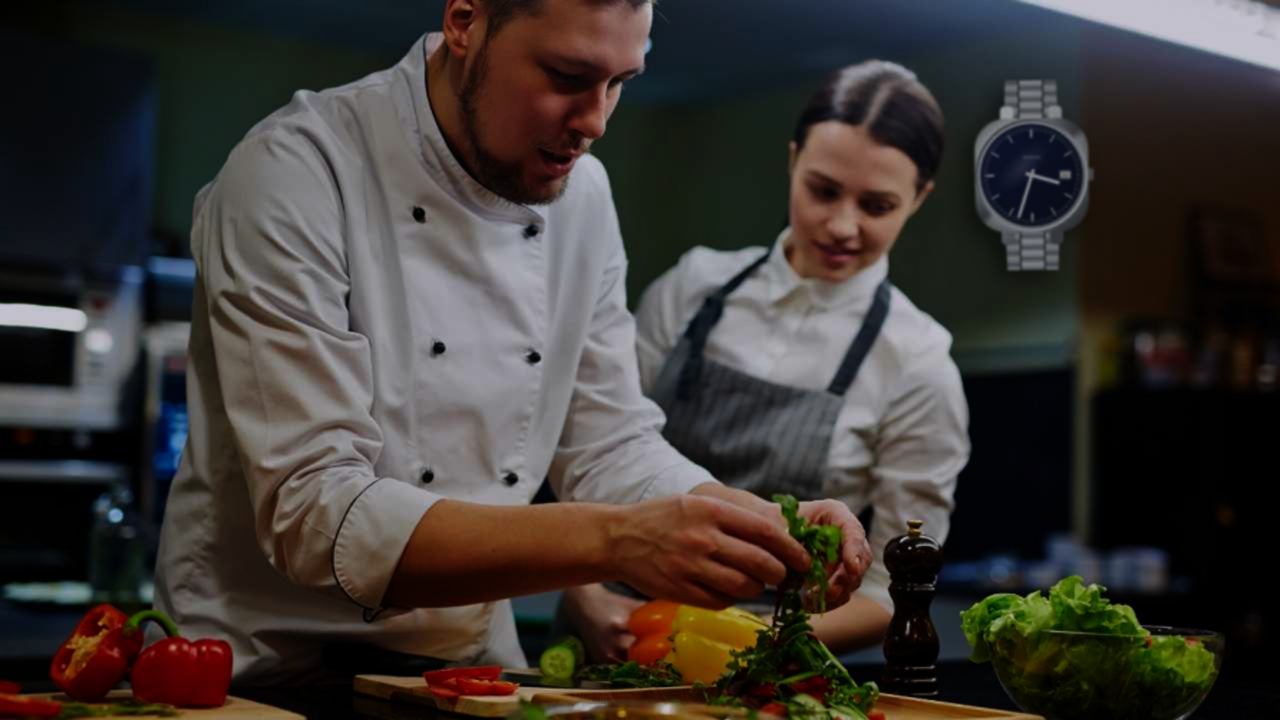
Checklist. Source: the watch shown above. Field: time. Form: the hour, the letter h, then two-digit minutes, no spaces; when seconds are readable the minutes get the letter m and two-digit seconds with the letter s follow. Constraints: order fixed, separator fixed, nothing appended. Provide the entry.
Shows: 3h33
